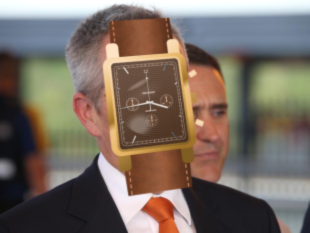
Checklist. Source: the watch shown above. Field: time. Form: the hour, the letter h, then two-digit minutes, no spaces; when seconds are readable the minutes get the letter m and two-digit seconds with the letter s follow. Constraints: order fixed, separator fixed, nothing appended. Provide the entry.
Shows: 3h44
